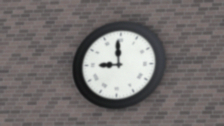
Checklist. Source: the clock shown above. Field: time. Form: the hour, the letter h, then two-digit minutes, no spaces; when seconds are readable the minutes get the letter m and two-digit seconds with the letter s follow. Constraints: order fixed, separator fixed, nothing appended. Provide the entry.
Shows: 8h59
